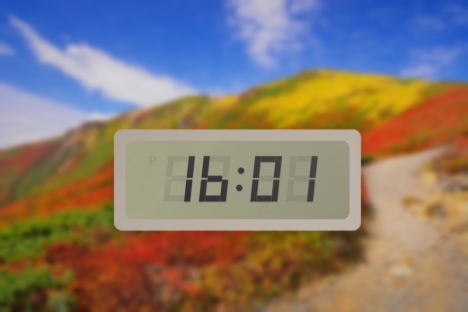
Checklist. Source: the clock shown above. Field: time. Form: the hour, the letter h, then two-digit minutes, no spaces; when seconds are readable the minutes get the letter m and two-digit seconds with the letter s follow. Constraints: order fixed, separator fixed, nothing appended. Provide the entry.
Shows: 16h01
